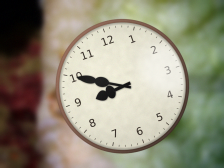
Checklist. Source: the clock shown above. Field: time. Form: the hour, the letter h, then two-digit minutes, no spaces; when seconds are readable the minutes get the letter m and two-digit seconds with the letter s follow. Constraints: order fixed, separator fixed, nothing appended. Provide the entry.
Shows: 8h50
